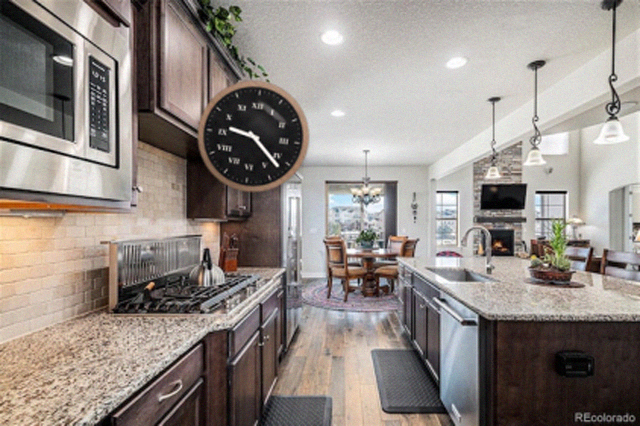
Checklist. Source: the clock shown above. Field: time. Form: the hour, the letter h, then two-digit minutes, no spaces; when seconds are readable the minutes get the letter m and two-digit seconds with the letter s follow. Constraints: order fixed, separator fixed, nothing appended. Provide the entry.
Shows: 9h22
